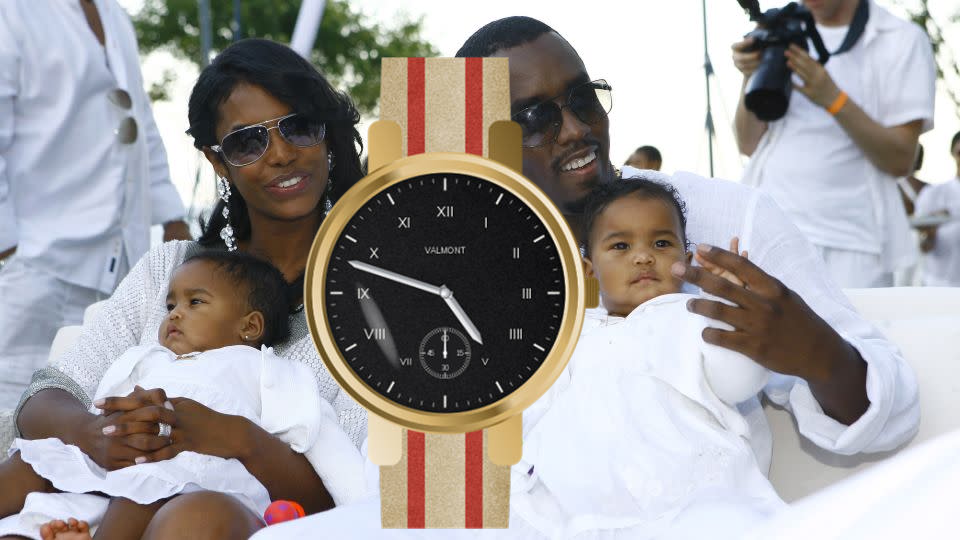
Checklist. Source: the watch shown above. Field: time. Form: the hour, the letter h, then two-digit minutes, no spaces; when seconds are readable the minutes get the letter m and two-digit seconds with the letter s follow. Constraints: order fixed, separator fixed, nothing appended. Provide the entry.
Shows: 4h48
